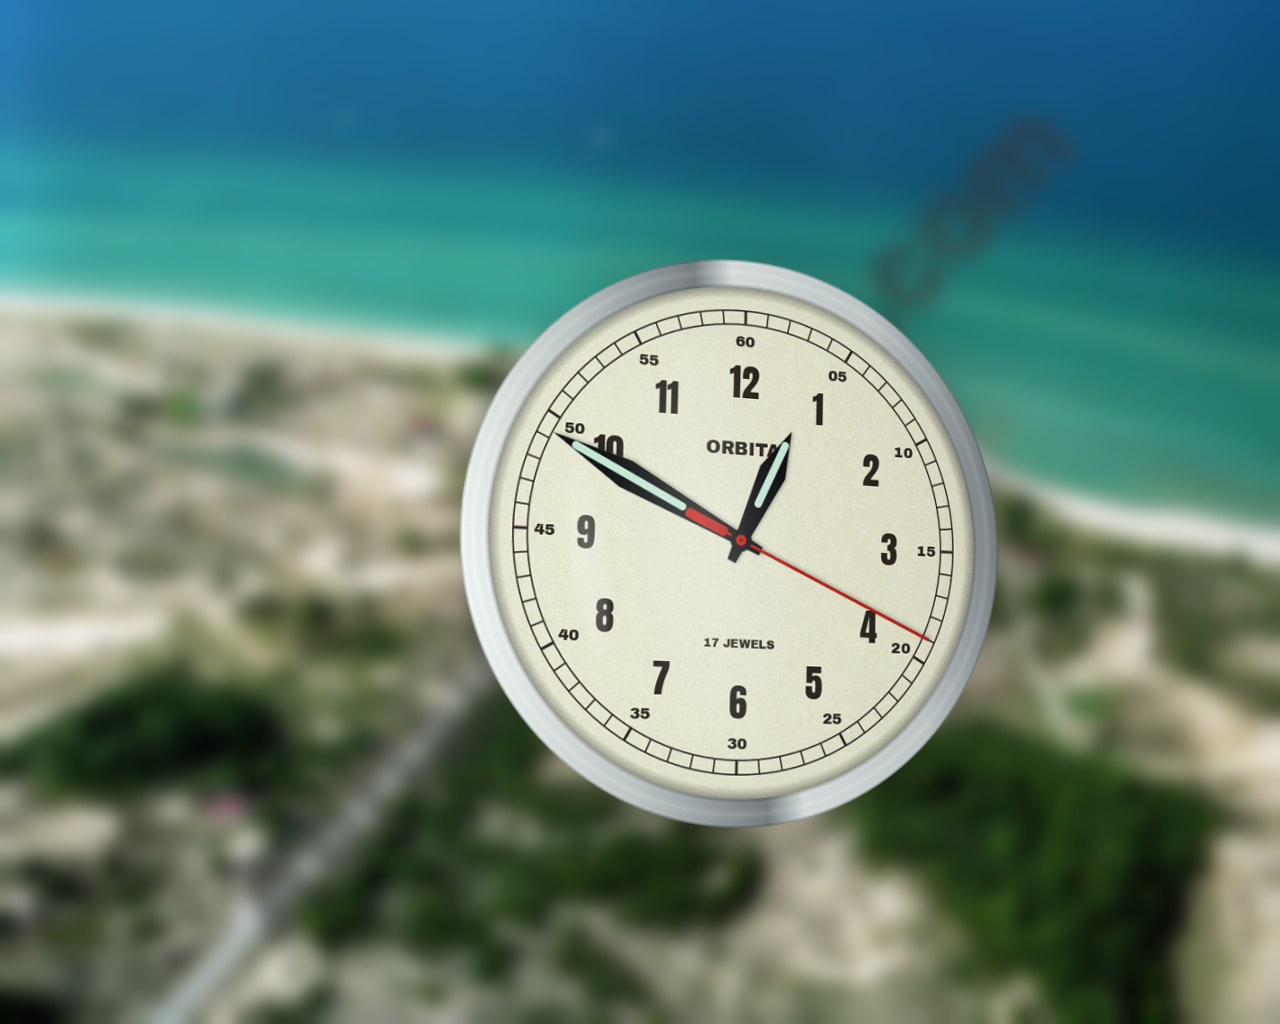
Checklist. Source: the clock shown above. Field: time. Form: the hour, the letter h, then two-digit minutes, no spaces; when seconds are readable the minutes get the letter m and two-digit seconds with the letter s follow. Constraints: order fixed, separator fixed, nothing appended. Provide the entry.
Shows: 12h49m19s
